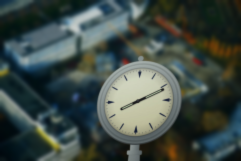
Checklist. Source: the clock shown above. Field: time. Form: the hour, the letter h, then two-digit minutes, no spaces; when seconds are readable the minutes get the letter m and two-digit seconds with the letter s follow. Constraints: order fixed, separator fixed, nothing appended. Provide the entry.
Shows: 8h11
